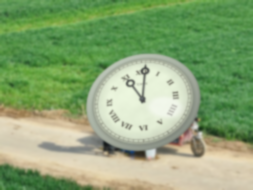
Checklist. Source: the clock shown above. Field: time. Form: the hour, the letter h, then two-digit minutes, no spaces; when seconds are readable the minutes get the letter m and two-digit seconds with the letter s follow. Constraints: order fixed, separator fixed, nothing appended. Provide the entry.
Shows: 11h01
